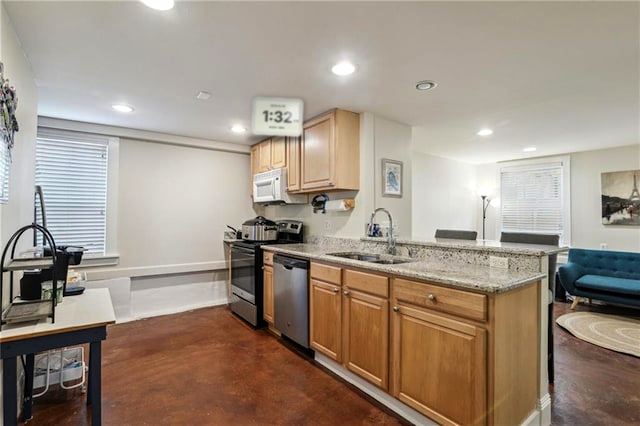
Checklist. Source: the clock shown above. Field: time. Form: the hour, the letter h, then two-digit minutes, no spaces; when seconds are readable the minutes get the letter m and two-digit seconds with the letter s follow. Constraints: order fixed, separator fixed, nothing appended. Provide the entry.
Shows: 1h32
